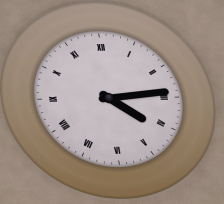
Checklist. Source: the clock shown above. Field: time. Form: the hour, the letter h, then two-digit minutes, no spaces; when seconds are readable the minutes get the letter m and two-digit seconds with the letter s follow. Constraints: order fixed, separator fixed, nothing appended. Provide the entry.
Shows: 4h14
